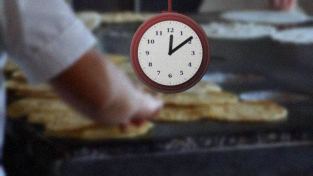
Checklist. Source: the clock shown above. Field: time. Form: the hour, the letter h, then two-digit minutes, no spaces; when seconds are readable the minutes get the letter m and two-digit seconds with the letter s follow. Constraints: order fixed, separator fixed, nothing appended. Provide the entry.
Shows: 12h09
